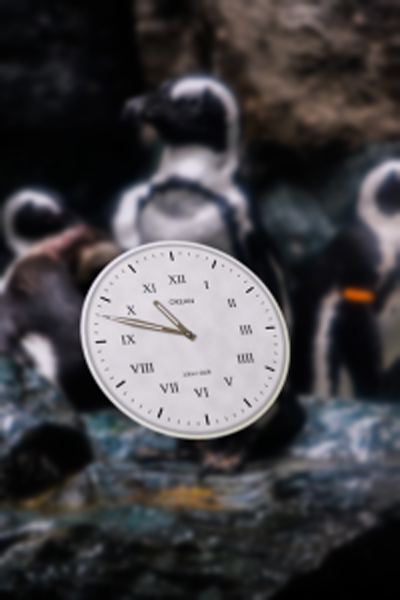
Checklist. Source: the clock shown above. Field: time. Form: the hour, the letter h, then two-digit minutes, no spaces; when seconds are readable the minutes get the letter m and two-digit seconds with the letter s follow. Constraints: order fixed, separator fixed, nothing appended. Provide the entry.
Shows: 10h48
